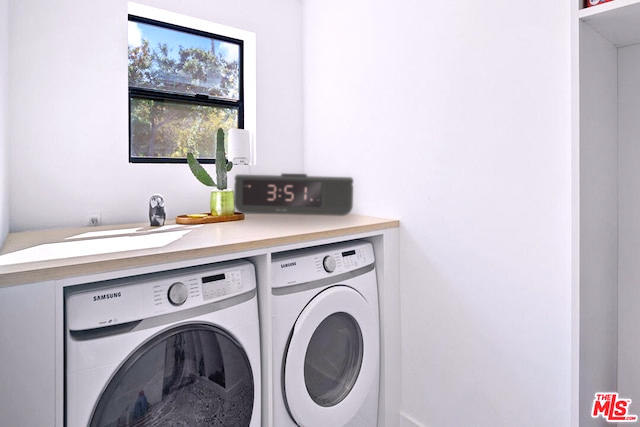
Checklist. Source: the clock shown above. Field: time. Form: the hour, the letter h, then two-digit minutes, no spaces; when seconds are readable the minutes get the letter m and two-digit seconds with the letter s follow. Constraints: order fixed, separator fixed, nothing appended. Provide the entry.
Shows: 3h51
